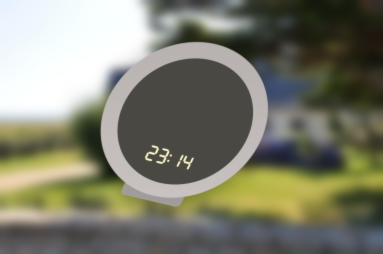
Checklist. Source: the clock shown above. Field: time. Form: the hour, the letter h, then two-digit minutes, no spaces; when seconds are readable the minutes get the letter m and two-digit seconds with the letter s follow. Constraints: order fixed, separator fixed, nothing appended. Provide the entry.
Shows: 23h14
